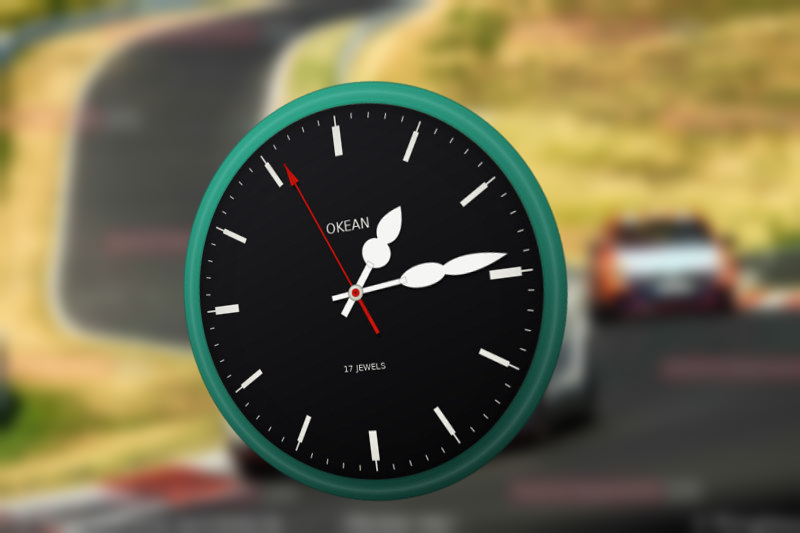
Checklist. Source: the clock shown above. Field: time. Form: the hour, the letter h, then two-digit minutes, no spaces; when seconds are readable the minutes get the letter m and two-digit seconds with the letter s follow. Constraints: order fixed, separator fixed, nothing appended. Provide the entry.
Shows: 1h13m56s
